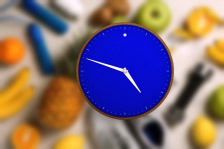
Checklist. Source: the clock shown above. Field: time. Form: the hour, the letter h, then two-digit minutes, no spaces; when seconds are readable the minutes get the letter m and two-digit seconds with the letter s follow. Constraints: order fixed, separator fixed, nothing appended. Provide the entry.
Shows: 4h48
